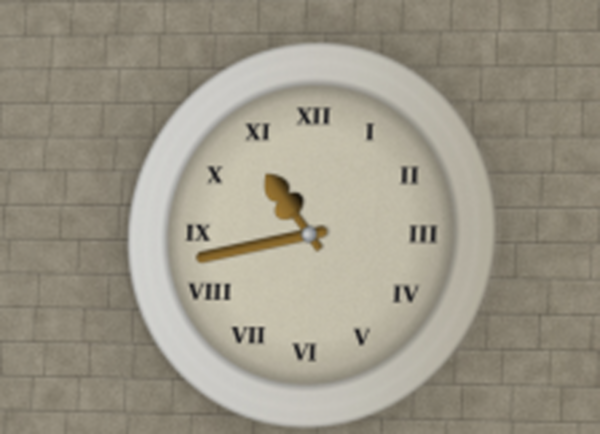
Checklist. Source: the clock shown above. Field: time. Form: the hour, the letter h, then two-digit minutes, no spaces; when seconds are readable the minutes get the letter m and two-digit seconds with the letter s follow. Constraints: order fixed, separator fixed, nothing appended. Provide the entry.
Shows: 10h43
